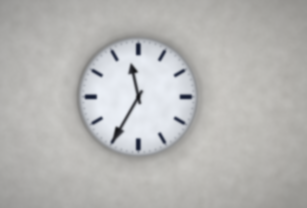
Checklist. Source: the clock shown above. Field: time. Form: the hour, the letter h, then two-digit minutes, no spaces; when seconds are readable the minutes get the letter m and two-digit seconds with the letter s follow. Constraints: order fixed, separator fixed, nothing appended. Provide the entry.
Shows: 11h35
